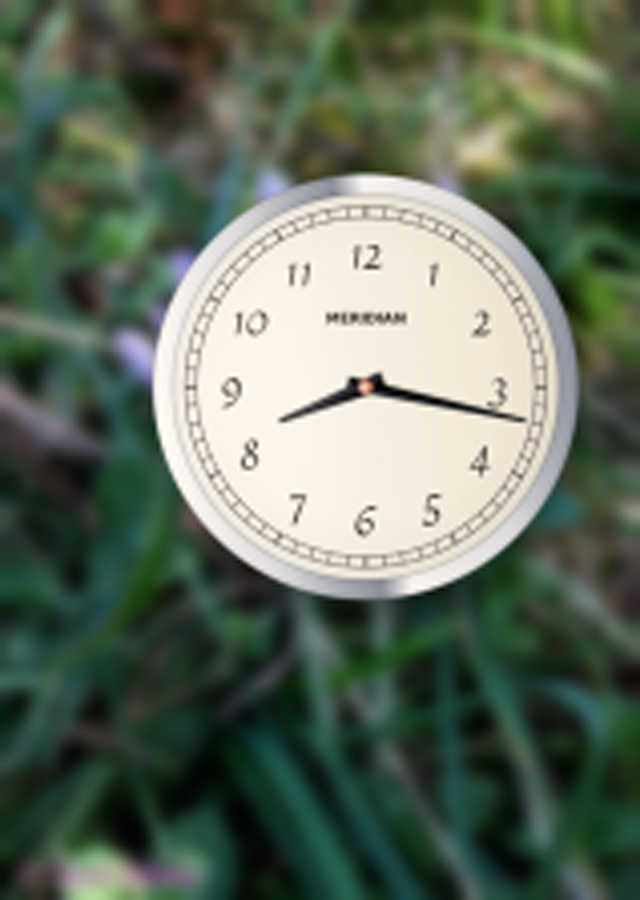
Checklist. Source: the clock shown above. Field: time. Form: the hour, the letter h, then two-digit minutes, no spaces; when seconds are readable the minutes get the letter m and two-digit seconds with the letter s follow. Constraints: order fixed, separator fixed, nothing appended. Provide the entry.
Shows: 8h17
